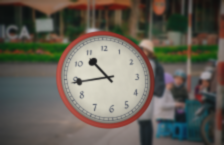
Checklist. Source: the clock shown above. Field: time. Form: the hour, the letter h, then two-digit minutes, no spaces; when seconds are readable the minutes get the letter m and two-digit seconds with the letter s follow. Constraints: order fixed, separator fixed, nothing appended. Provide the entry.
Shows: 10h44
